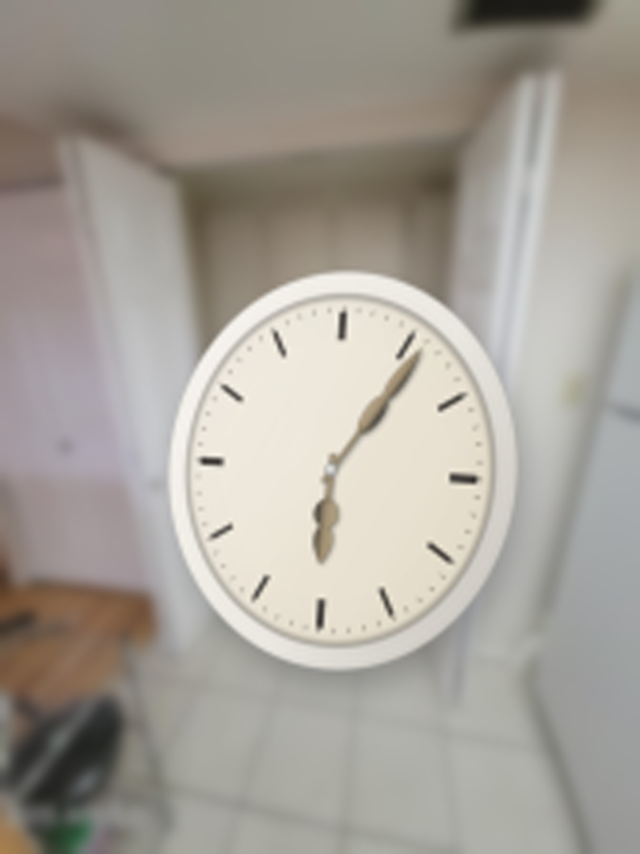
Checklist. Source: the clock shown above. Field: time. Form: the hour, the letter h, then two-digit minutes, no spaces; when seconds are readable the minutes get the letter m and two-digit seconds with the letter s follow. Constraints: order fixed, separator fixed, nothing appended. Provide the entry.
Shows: 6h06
